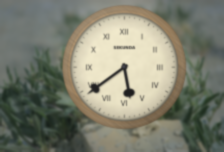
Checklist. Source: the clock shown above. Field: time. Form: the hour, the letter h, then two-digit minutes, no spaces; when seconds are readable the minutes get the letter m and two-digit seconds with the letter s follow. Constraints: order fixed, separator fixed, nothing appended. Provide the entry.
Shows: 5h39
